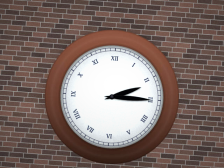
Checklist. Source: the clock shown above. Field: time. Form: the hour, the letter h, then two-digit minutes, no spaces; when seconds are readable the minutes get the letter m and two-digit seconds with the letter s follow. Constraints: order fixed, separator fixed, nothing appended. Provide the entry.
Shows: 2h15
